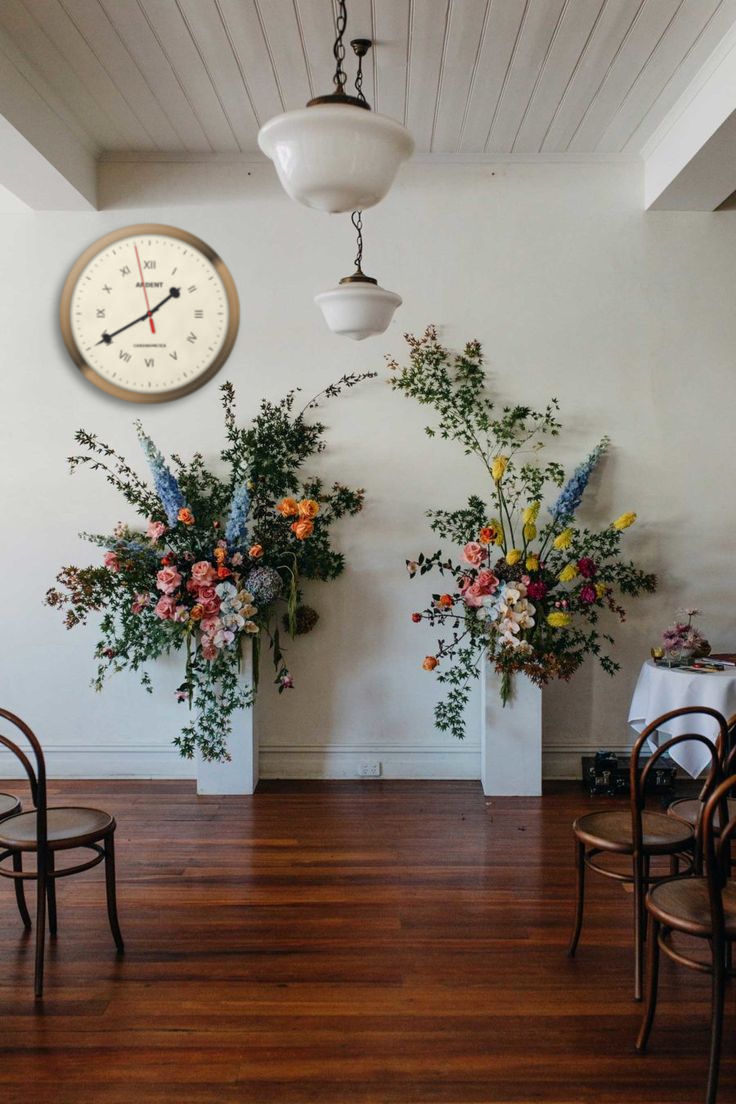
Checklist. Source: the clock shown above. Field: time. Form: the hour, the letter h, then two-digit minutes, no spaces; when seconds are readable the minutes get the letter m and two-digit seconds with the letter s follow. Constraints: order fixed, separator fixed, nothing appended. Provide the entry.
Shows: 1h39m58s
